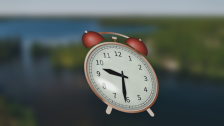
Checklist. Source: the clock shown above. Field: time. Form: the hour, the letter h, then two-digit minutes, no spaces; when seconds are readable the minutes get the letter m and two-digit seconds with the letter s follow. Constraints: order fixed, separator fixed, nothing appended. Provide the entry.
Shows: 9h31
